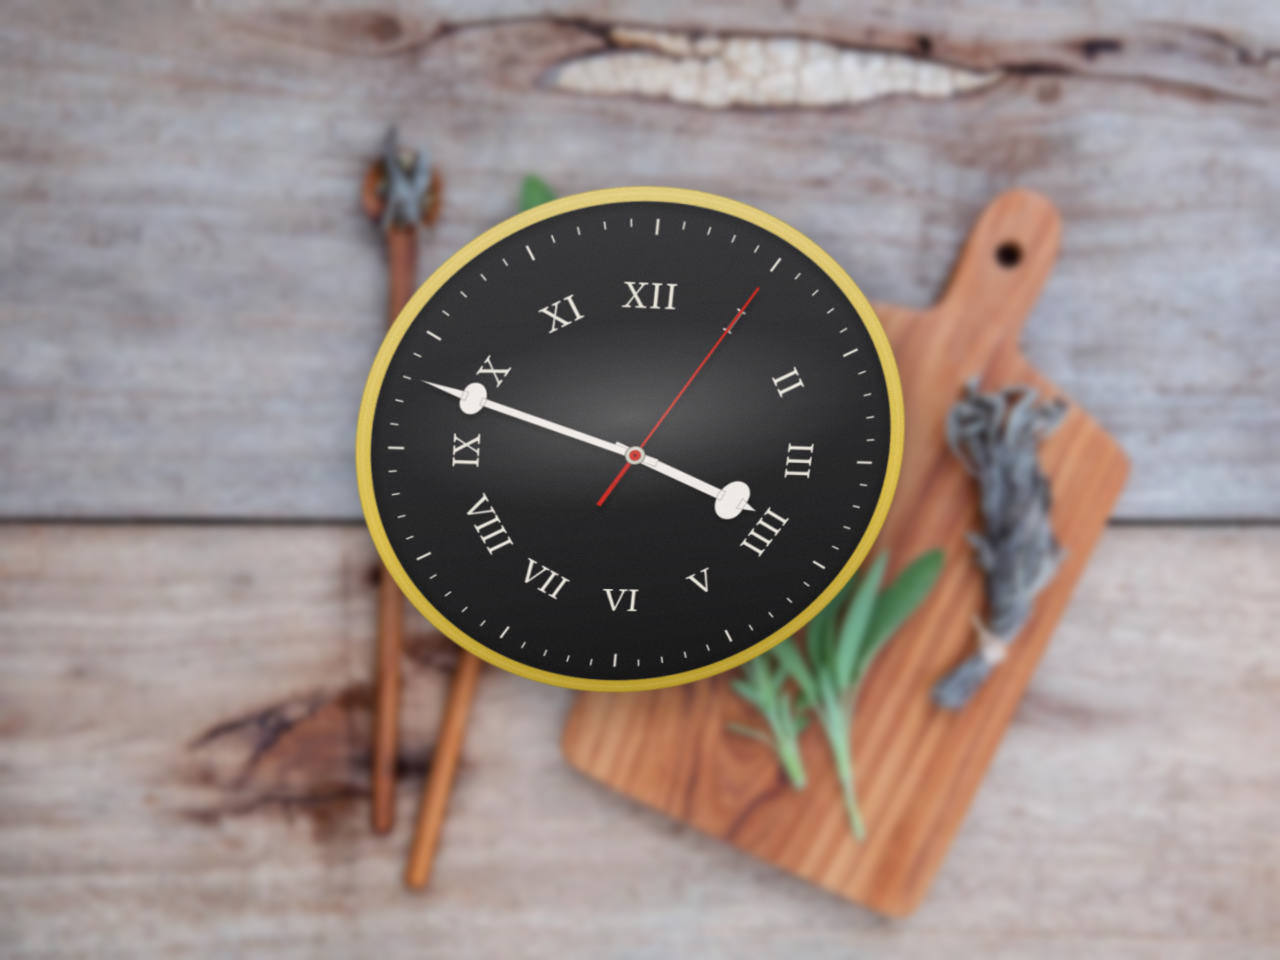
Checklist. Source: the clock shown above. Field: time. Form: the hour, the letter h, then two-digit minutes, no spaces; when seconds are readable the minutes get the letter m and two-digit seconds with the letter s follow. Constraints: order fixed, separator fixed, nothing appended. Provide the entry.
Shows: 3h48m05s
